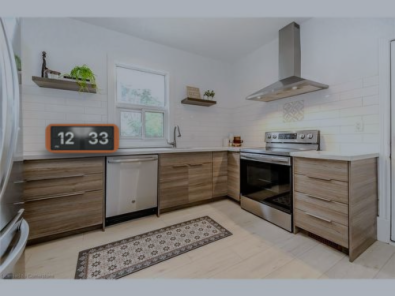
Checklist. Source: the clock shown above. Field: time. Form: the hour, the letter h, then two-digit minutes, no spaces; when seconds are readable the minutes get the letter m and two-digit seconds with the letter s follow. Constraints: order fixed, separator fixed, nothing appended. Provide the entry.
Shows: 12h33
